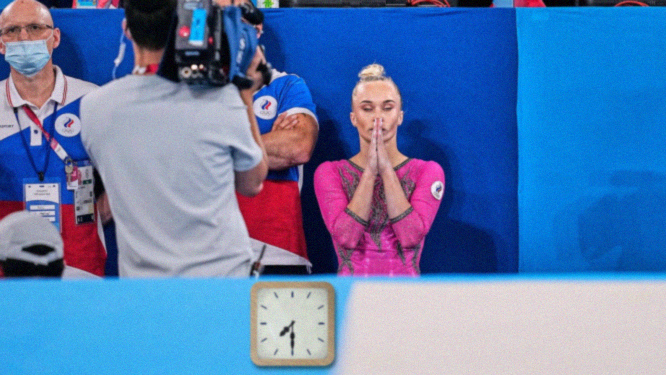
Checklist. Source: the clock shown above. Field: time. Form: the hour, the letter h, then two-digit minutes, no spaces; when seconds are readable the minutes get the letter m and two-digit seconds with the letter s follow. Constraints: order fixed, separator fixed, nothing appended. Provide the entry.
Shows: 7h30
